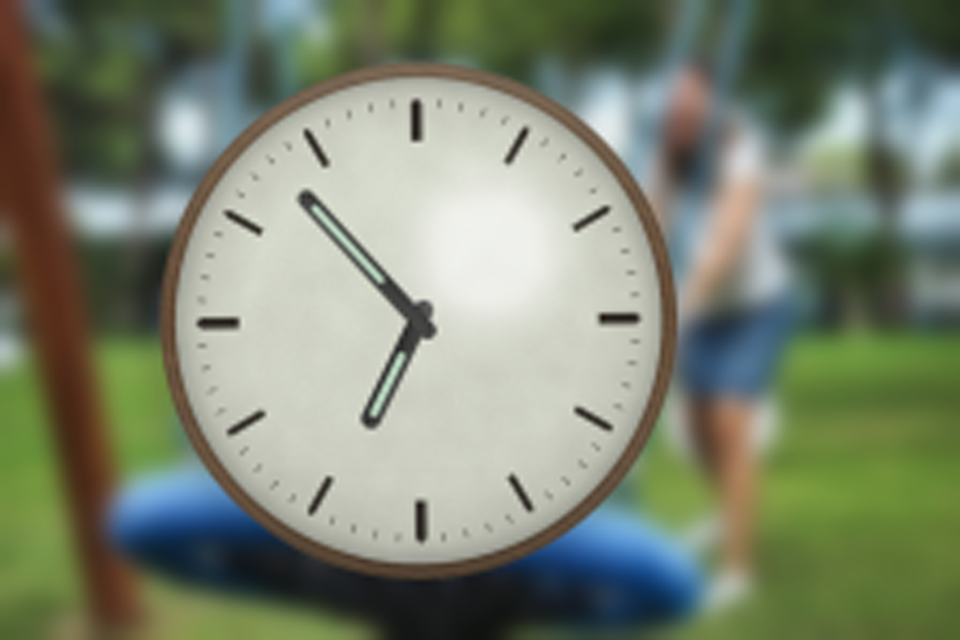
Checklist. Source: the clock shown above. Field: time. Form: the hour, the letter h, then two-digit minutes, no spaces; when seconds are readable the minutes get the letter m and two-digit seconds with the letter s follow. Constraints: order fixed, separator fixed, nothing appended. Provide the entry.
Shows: 6h53
